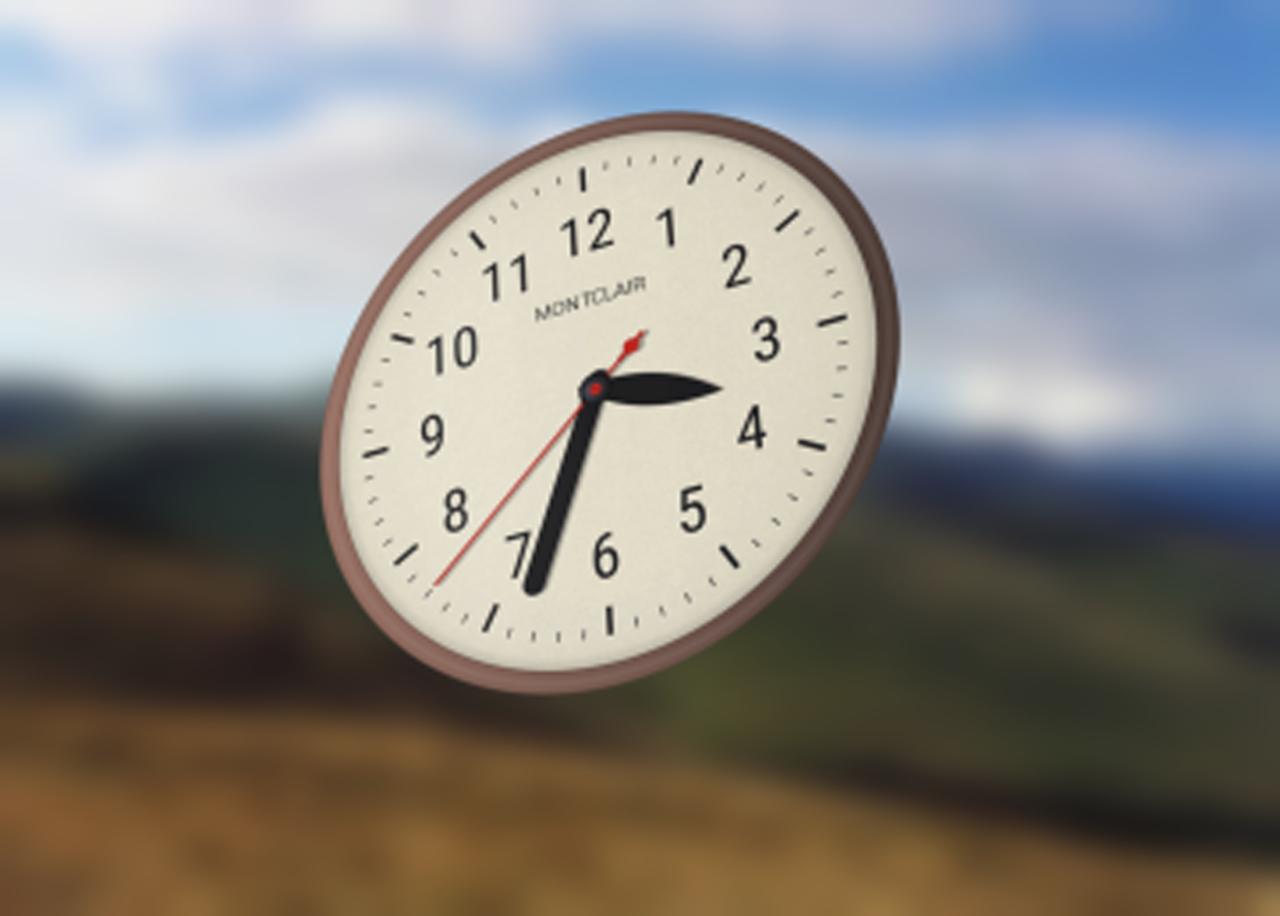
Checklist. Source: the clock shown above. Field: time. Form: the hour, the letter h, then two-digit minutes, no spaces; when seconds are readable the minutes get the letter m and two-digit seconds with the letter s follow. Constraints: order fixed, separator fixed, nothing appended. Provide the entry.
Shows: 3h33m38s
